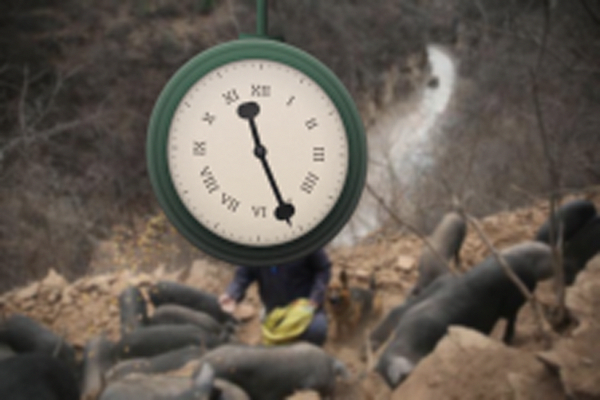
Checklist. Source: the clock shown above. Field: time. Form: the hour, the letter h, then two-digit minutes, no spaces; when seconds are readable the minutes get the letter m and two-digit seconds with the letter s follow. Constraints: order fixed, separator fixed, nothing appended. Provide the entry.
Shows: 11h26
